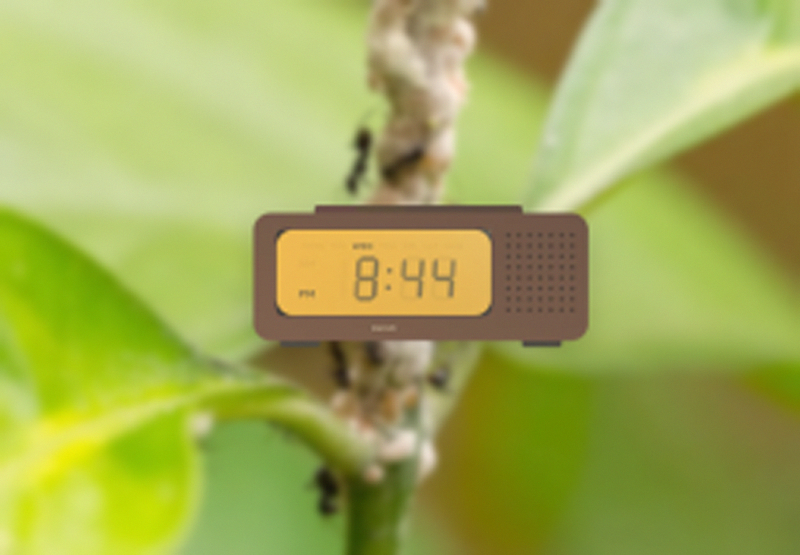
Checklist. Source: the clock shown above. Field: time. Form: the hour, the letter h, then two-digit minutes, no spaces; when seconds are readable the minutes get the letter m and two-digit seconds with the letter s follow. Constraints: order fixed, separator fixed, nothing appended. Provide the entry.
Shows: 8h44
